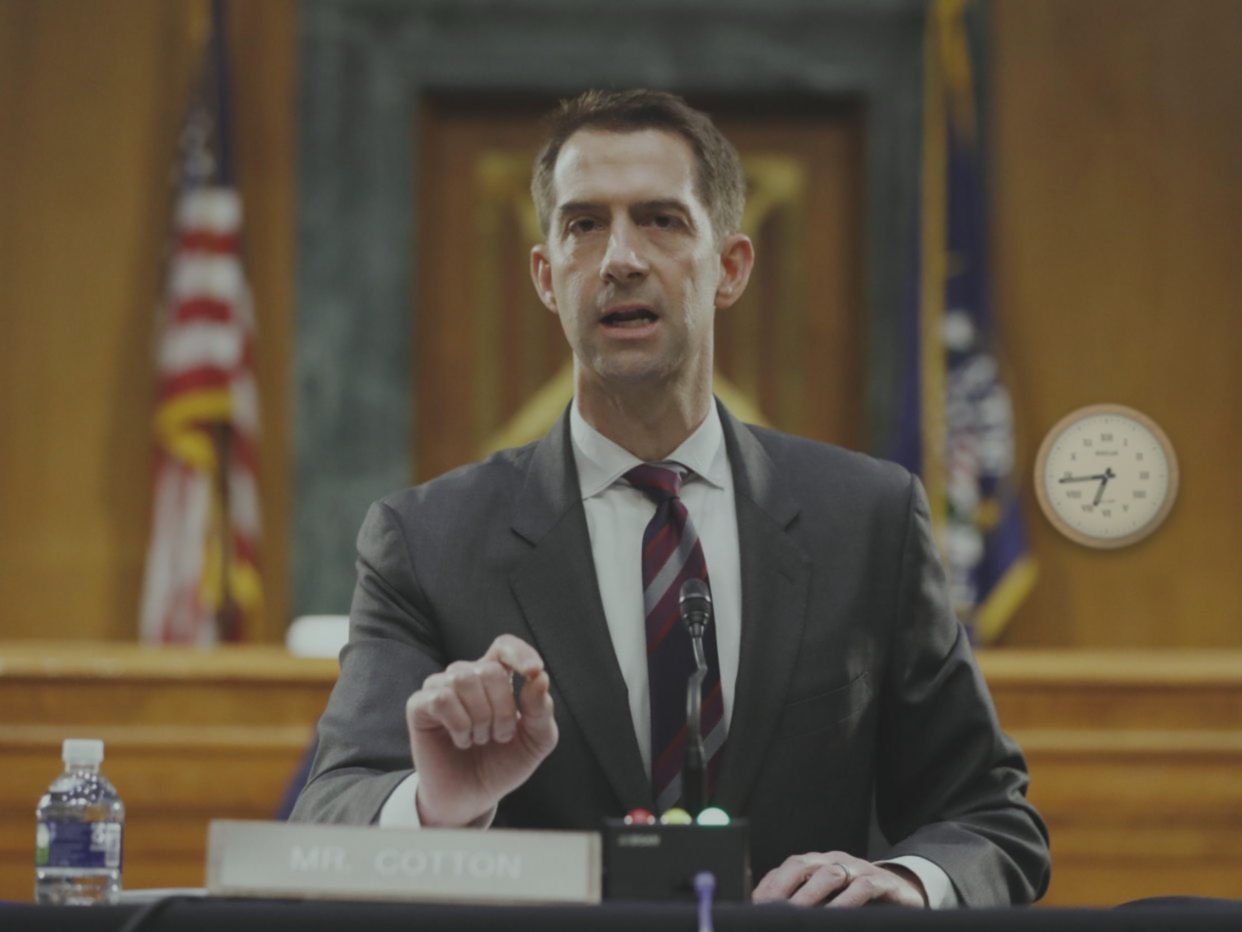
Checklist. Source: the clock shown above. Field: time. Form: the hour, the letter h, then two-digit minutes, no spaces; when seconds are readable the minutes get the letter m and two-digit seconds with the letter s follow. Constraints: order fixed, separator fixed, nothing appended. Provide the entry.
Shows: 6h44
